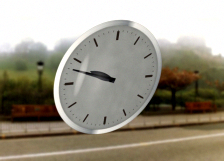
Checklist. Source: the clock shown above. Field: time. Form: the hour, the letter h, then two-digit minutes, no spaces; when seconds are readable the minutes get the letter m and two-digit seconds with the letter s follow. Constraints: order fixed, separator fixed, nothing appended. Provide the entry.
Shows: 9h48
